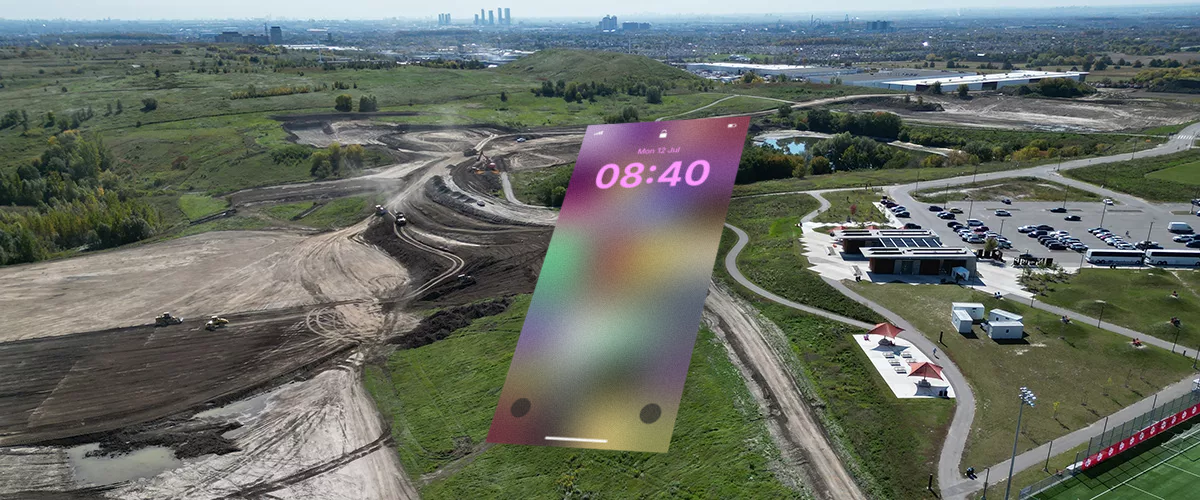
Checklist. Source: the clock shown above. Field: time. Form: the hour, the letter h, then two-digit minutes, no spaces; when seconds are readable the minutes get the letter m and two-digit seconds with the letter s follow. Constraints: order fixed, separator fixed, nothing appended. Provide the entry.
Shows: 8h40
